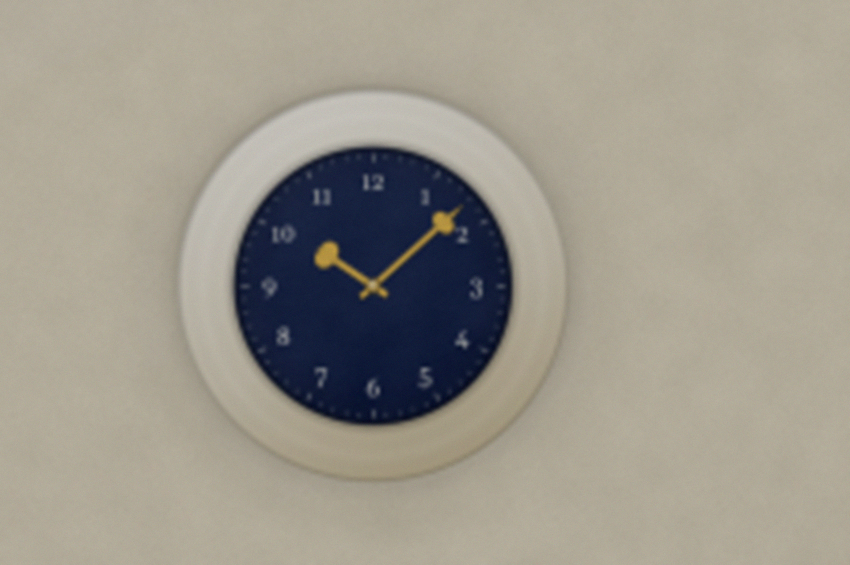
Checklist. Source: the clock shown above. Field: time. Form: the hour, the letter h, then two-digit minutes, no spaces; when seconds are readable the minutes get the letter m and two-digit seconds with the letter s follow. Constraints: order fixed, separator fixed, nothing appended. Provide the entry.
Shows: 10h08
